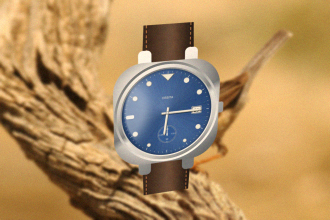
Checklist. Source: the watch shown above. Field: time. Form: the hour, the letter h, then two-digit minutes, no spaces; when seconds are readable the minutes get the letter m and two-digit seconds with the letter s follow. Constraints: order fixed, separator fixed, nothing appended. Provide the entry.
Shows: 6h15
